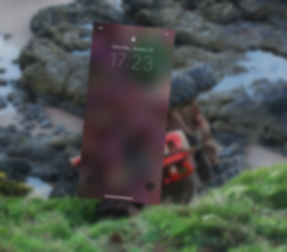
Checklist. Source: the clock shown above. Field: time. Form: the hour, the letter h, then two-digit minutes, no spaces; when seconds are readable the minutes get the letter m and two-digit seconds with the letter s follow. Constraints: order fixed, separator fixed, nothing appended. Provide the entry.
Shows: 17h23
